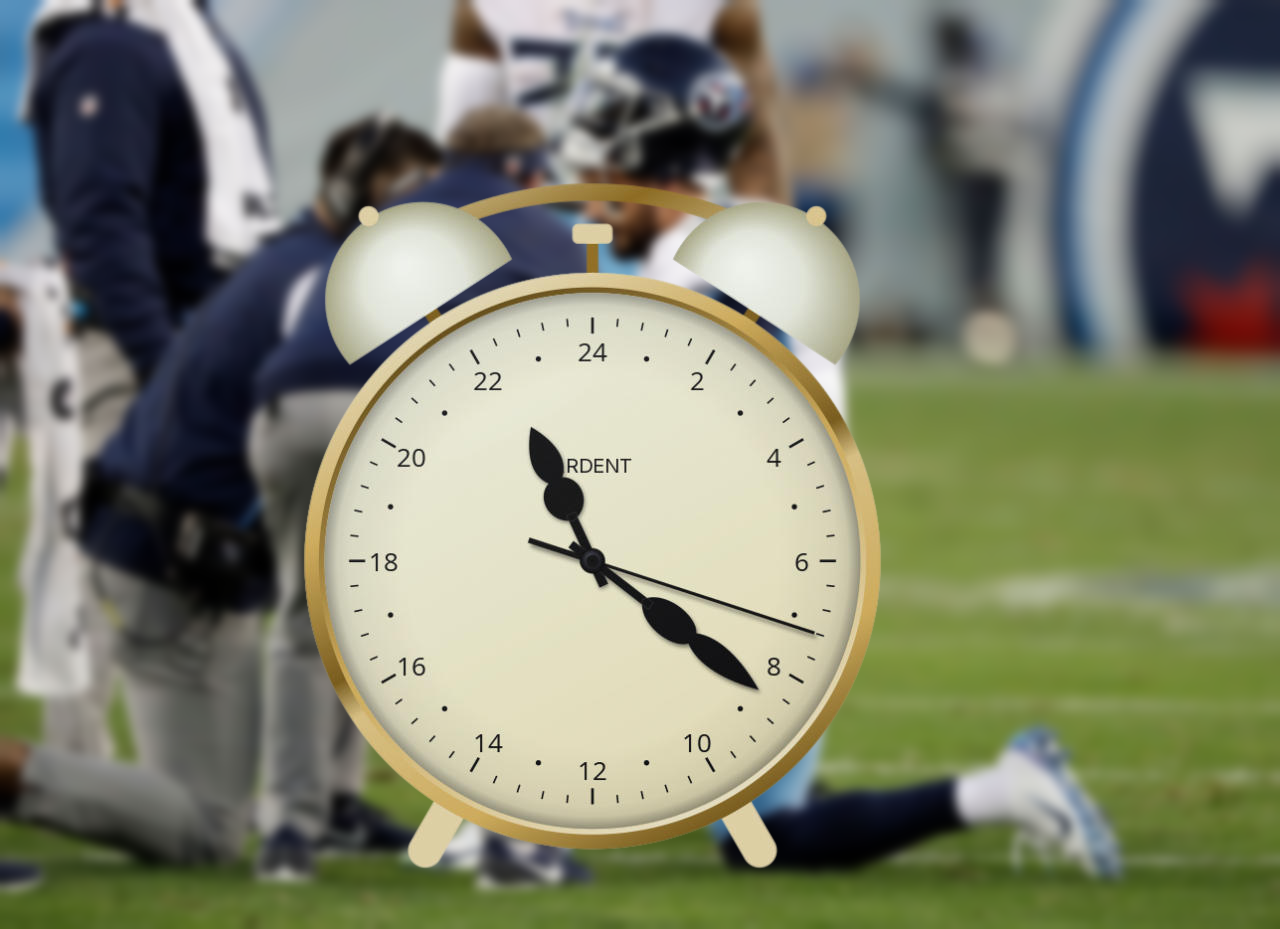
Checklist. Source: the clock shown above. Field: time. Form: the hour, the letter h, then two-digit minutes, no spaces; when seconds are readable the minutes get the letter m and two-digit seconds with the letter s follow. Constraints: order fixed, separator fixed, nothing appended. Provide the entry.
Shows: 22h21m18s
